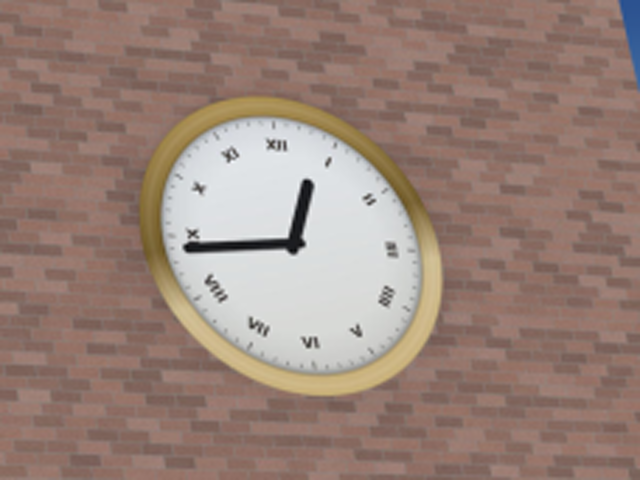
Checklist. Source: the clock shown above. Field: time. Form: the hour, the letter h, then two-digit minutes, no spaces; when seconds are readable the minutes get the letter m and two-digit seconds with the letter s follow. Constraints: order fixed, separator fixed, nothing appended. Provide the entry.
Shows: 12h44
